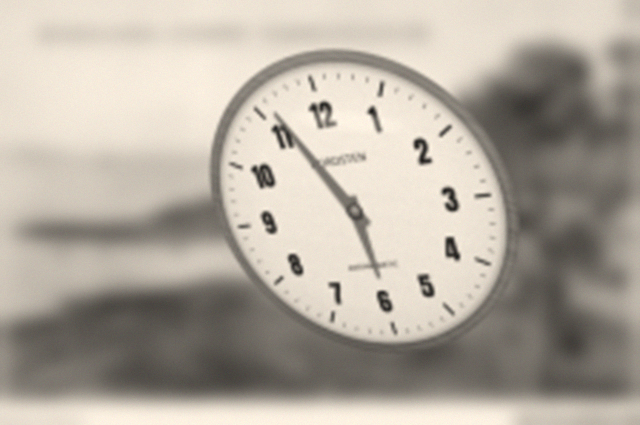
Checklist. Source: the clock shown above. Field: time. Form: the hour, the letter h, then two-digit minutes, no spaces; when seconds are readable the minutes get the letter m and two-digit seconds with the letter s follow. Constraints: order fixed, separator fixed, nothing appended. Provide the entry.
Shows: 5h56
